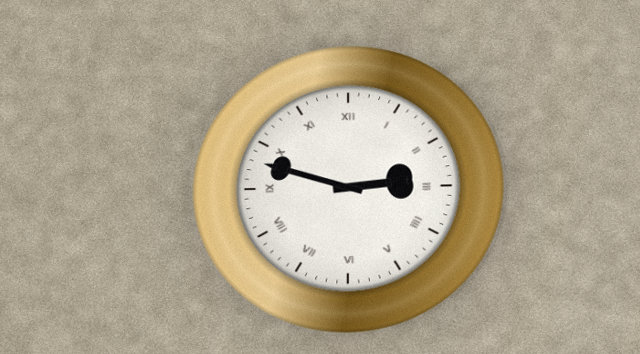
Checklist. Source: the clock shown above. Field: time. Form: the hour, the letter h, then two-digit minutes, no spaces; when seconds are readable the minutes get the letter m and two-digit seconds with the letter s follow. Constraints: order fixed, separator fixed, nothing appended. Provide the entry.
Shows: 2h48
